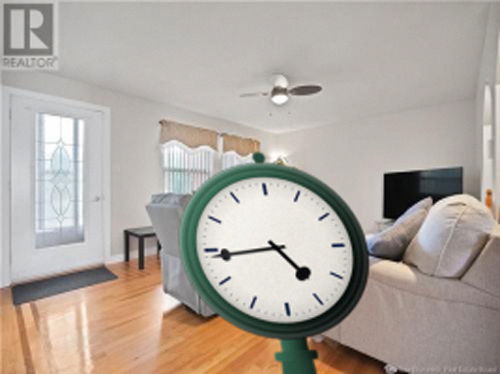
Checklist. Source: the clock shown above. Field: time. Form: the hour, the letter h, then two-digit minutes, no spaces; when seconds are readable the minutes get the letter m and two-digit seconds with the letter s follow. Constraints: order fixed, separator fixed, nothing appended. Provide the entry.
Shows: 4h44
